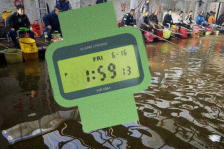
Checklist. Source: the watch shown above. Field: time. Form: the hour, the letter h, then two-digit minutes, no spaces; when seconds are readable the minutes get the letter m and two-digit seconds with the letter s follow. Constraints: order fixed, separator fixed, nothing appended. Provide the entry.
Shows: 1h59m13s
